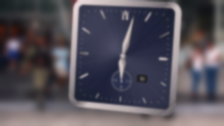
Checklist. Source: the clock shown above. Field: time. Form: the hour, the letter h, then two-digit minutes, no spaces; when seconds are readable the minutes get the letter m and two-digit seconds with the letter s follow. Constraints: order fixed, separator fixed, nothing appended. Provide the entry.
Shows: 6h02
